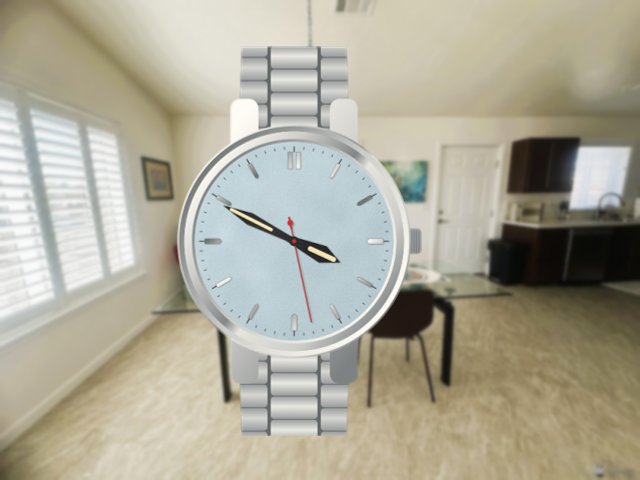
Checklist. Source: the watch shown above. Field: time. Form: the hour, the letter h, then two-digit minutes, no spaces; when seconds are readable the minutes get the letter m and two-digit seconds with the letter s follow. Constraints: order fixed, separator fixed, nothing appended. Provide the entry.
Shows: 3h49m28s
